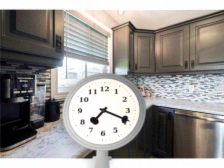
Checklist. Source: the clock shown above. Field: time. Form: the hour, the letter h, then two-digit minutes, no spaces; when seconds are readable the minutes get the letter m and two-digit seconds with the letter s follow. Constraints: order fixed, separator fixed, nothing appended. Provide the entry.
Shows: 7h19
